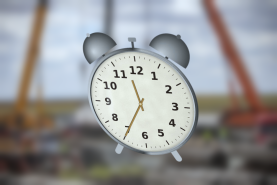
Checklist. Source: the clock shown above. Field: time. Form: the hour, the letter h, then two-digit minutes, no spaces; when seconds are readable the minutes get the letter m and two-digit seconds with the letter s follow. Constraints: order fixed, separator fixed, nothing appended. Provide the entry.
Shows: 11h35
